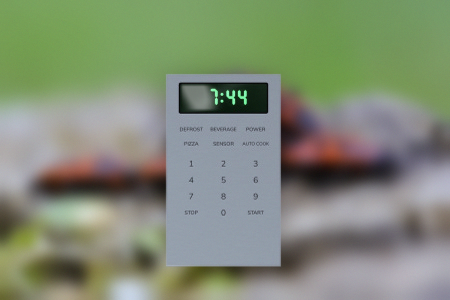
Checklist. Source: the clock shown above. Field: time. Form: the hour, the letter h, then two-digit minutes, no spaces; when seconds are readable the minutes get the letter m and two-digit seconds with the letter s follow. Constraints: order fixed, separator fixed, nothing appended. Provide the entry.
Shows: 7h44
